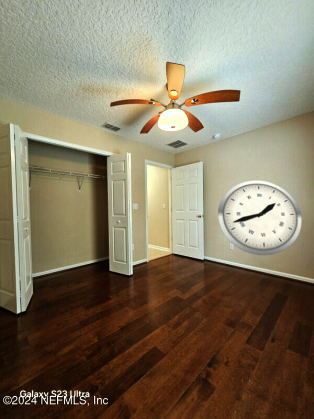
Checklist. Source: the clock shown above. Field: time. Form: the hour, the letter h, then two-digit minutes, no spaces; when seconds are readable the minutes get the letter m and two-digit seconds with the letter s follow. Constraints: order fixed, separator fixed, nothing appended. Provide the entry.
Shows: 1h42
